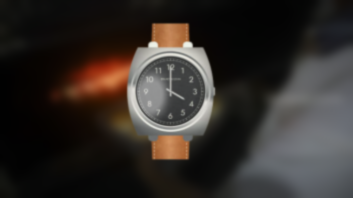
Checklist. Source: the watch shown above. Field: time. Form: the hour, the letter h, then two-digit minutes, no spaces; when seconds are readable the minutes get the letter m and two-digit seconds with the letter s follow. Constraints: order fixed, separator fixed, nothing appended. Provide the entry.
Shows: 4h00
